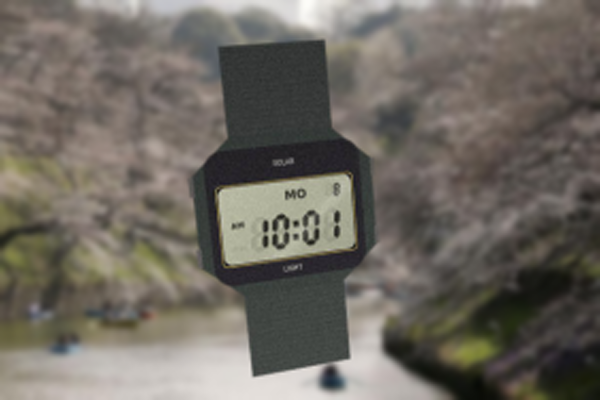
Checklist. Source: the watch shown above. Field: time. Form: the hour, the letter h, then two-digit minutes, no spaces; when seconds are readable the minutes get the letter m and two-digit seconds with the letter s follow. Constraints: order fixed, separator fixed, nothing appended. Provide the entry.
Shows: 10h01
